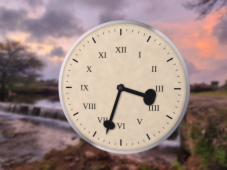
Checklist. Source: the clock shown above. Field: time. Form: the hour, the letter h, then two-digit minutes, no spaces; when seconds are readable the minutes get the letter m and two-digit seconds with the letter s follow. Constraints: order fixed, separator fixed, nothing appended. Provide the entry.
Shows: 3h33
